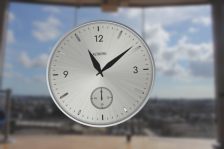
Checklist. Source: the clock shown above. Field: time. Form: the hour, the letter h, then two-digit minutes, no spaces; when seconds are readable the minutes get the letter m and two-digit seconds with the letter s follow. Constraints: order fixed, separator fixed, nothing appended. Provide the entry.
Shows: 11h09
